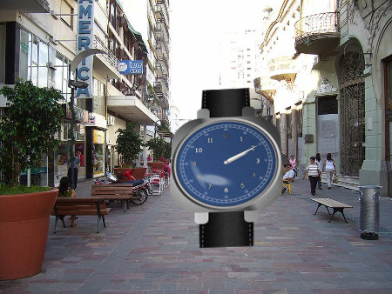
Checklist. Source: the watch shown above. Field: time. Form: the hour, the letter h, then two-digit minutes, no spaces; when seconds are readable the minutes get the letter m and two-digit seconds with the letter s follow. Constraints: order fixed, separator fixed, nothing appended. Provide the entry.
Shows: 2h10
